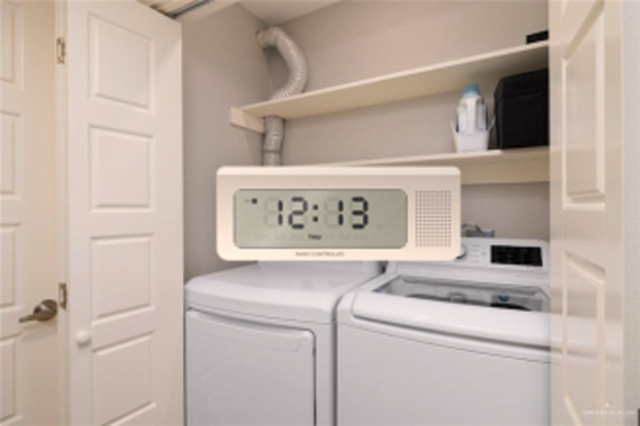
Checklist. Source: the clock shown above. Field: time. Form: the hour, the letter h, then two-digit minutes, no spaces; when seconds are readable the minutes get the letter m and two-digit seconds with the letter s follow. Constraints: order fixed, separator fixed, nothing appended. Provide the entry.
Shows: 12h13
